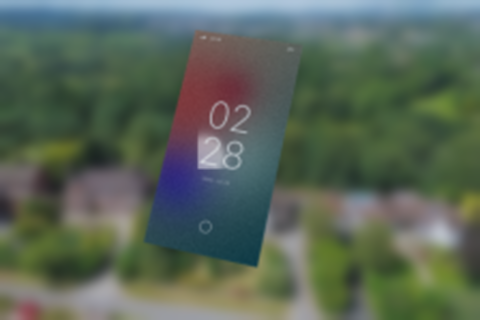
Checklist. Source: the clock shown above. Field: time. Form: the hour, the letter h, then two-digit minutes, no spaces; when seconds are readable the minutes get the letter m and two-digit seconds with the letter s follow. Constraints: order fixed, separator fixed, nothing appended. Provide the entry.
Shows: 2h28
